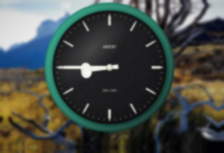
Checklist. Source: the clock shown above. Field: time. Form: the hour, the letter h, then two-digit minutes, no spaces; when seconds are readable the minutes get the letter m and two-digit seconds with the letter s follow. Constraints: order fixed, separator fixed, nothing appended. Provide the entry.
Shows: 8h45
